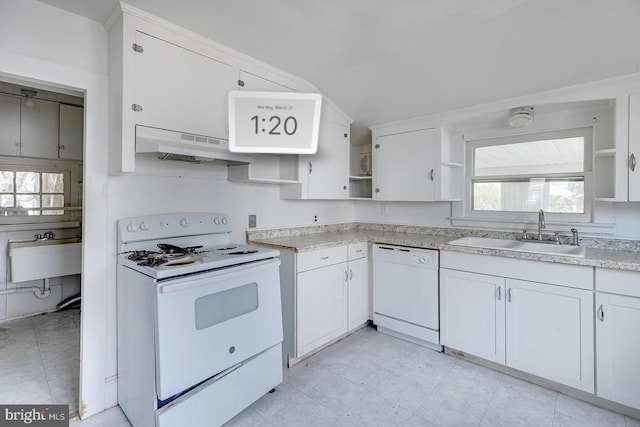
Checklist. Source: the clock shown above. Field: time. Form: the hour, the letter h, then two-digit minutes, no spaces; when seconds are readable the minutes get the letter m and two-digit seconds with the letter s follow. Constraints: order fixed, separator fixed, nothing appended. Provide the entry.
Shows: 1h20
